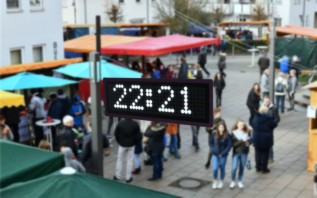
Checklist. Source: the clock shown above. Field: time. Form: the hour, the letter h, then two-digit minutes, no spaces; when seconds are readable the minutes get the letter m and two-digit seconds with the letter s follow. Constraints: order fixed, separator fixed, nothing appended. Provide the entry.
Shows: 22h21
